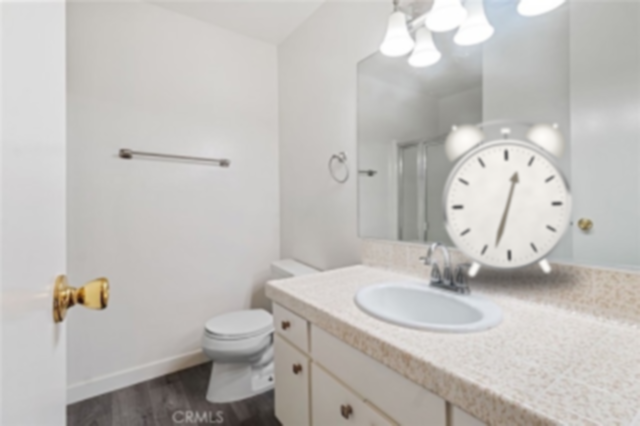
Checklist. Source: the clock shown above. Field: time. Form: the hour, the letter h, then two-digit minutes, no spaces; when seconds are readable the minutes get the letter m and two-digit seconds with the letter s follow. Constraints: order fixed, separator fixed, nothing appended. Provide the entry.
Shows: 12h33
